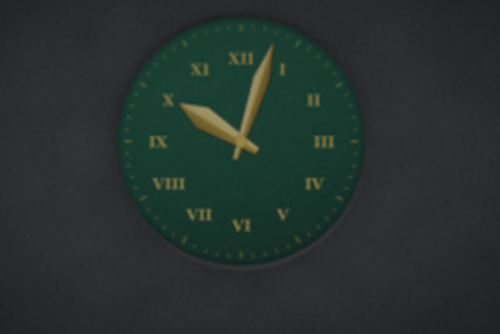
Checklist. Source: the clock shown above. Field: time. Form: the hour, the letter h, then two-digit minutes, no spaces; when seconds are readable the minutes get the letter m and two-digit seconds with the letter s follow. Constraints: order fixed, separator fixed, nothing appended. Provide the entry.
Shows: 10h03
